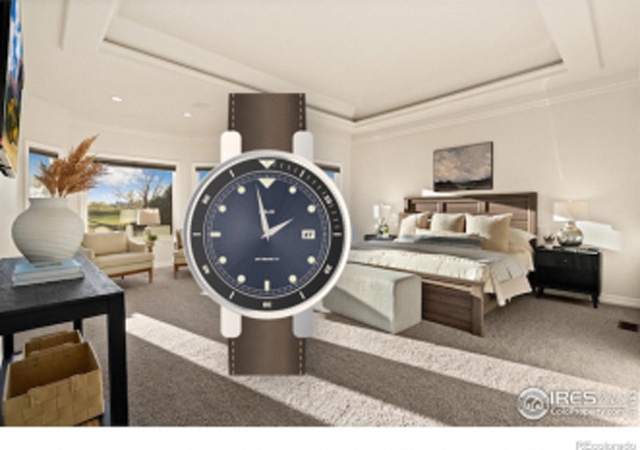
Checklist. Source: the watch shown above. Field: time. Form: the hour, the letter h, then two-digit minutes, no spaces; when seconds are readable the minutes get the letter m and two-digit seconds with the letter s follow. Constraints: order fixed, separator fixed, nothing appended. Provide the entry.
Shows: 1h58
